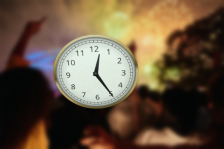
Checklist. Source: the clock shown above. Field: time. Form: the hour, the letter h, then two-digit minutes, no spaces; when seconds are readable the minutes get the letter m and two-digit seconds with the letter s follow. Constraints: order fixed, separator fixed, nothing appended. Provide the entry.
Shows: 12h25
